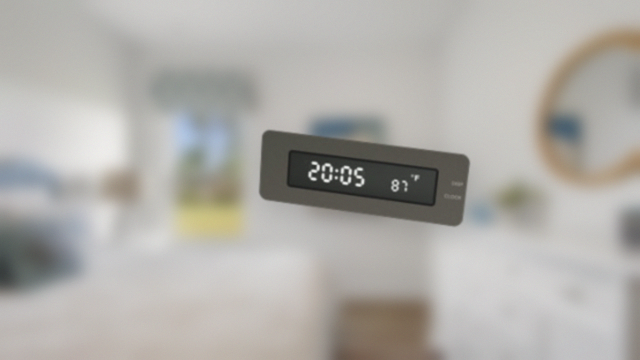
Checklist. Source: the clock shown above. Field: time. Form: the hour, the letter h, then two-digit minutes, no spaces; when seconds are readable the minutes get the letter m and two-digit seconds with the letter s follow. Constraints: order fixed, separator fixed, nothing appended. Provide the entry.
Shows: 20h05
